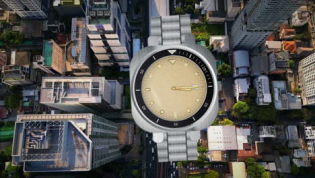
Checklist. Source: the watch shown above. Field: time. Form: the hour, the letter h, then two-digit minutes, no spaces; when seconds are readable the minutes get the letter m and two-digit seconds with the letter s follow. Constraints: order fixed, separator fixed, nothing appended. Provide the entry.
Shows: 3h15
